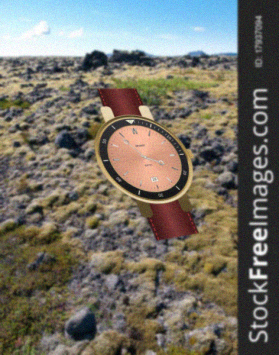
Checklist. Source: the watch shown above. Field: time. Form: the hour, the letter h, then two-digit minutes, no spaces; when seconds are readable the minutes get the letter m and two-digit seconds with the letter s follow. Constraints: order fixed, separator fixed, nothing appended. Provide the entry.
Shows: 3h54
